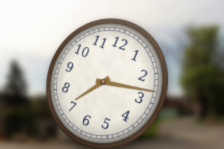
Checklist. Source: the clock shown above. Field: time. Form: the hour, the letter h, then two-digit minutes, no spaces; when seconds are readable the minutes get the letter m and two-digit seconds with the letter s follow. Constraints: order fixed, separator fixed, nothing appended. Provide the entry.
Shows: 7h13
